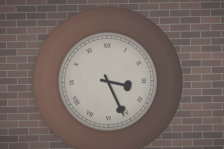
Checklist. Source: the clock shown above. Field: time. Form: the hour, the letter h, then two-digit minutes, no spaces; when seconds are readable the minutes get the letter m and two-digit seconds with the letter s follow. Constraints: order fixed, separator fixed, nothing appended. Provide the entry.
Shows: 3h26
